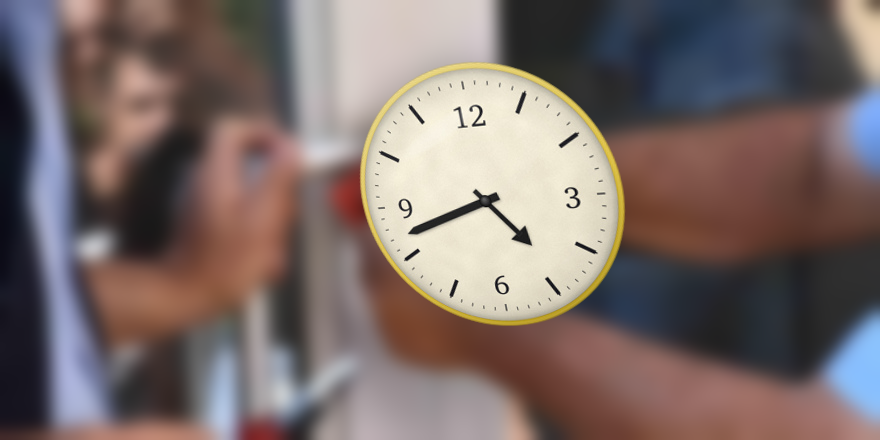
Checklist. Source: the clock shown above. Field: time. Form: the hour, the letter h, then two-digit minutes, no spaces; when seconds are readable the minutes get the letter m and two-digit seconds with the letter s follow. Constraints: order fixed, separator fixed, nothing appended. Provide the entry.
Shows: 4h42
